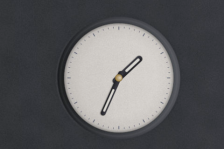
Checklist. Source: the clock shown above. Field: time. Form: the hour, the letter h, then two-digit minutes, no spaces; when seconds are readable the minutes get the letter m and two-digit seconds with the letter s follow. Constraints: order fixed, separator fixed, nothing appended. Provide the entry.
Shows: 1h34
